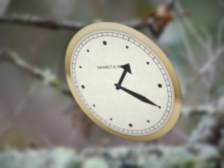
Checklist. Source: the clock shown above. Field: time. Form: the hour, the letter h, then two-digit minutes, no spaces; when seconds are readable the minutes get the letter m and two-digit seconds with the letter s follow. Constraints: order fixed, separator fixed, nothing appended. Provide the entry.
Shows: 1h20
